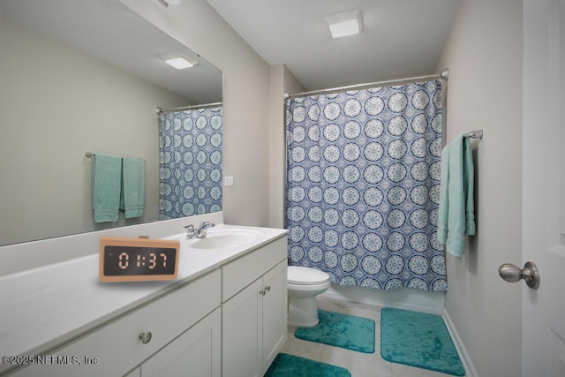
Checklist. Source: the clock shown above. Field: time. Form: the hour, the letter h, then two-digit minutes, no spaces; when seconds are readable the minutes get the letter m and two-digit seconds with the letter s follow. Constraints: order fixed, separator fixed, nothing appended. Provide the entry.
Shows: 1h37
